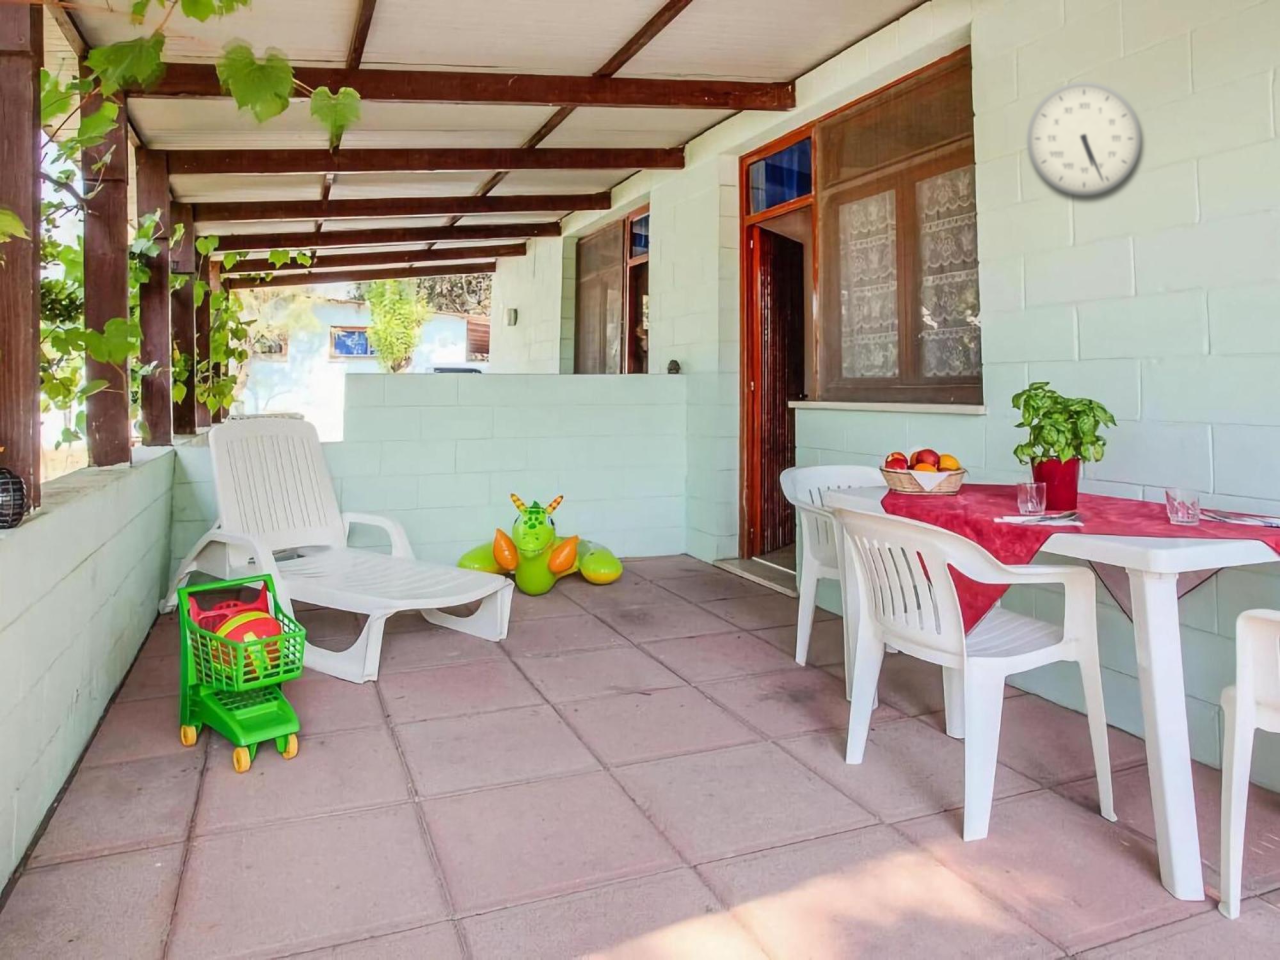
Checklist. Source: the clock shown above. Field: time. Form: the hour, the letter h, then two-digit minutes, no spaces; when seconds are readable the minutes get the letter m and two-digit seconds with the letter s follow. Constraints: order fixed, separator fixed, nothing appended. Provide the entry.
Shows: 5h26
